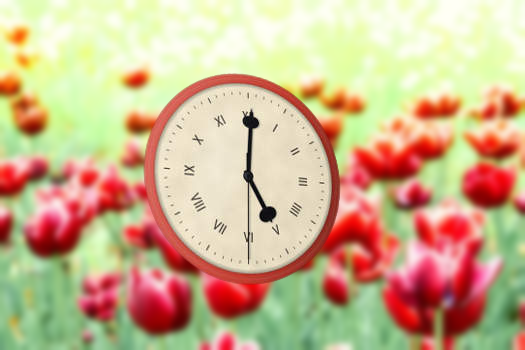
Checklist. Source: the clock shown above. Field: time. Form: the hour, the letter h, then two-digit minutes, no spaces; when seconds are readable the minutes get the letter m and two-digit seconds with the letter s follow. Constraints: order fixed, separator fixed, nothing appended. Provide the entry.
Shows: 5h00m30s
